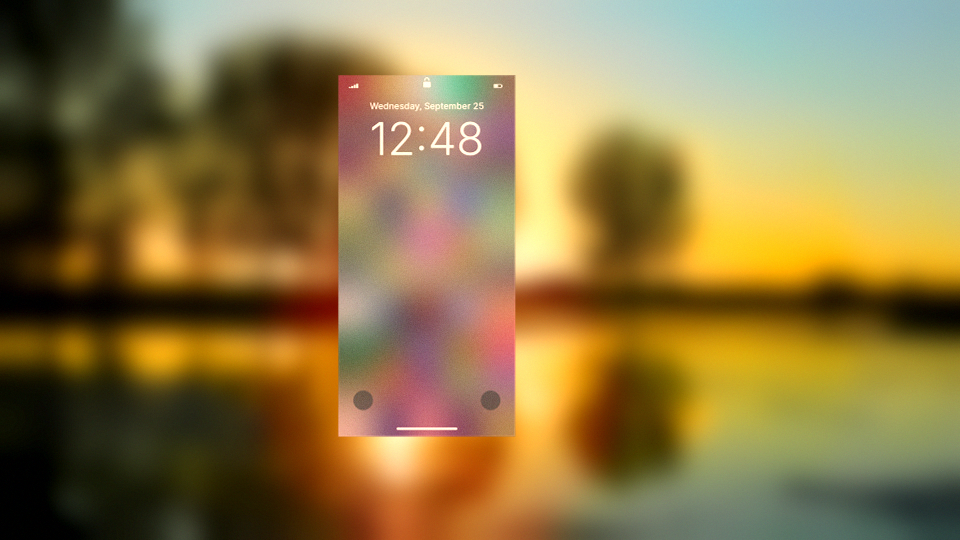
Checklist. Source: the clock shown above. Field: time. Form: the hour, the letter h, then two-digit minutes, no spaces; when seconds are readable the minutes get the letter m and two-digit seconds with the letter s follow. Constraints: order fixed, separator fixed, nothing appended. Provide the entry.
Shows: 12h48
